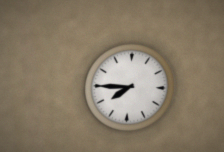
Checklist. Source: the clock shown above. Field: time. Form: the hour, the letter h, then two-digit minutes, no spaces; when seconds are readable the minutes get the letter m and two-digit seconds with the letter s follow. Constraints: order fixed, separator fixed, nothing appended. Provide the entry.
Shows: 7h45
